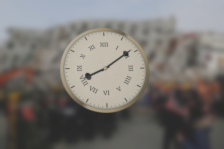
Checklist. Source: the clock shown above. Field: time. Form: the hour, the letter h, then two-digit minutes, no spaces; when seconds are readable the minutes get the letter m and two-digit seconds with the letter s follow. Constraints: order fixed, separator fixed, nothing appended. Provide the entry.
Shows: 8h09
